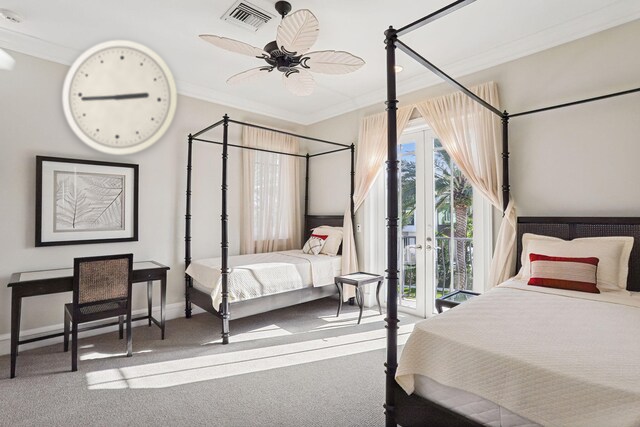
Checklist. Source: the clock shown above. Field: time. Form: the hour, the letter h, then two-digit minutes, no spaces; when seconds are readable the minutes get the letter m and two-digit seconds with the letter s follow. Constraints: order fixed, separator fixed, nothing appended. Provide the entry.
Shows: 2h44
